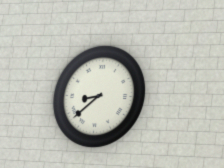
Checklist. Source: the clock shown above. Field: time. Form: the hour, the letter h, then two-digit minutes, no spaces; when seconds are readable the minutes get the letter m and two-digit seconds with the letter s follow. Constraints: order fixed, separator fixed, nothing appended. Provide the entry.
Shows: 8h38
